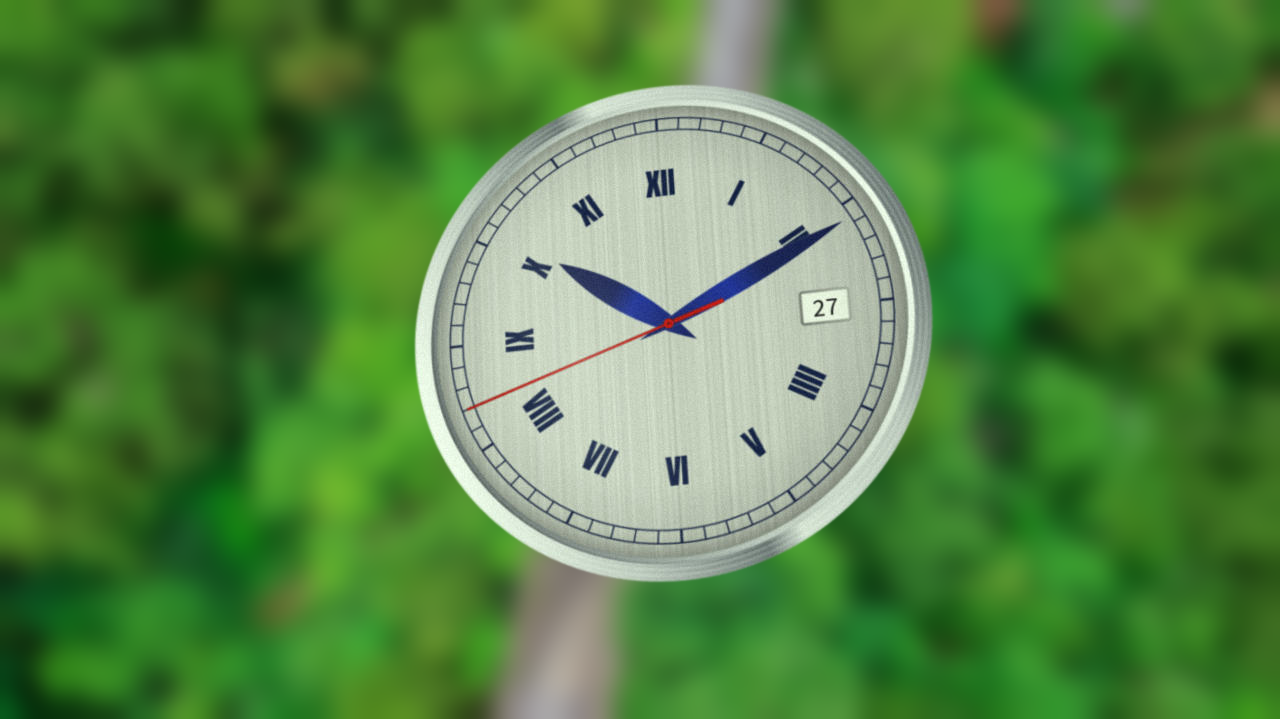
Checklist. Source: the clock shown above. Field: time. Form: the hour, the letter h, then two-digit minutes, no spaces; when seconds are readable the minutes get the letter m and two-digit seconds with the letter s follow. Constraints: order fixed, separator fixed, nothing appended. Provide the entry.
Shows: 10h10m42s
